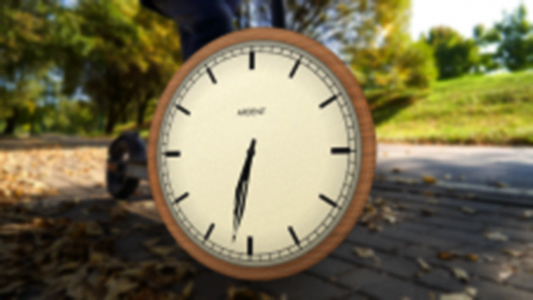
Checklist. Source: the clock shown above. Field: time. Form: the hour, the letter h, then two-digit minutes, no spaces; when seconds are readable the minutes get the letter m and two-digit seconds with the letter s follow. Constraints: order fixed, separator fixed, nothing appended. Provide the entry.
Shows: 6h32
